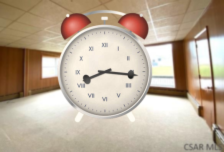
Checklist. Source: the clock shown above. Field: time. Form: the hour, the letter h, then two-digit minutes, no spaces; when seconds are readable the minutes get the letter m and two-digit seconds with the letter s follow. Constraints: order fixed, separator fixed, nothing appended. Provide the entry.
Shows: 8h16
